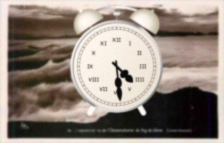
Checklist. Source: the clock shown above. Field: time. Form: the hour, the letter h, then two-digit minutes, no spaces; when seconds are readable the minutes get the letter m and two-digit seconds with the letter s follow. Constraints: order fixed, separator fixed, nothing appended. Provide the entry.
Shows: 4h29
